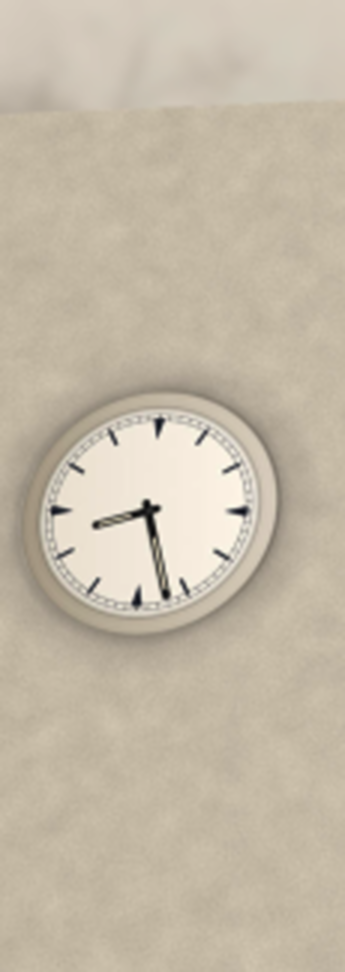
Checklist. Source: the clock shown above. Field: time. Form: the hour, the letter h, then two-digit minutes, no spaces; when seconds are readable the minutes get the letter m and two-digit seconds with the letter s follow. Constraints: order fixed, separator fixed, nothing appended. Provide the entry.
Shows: 8h27
